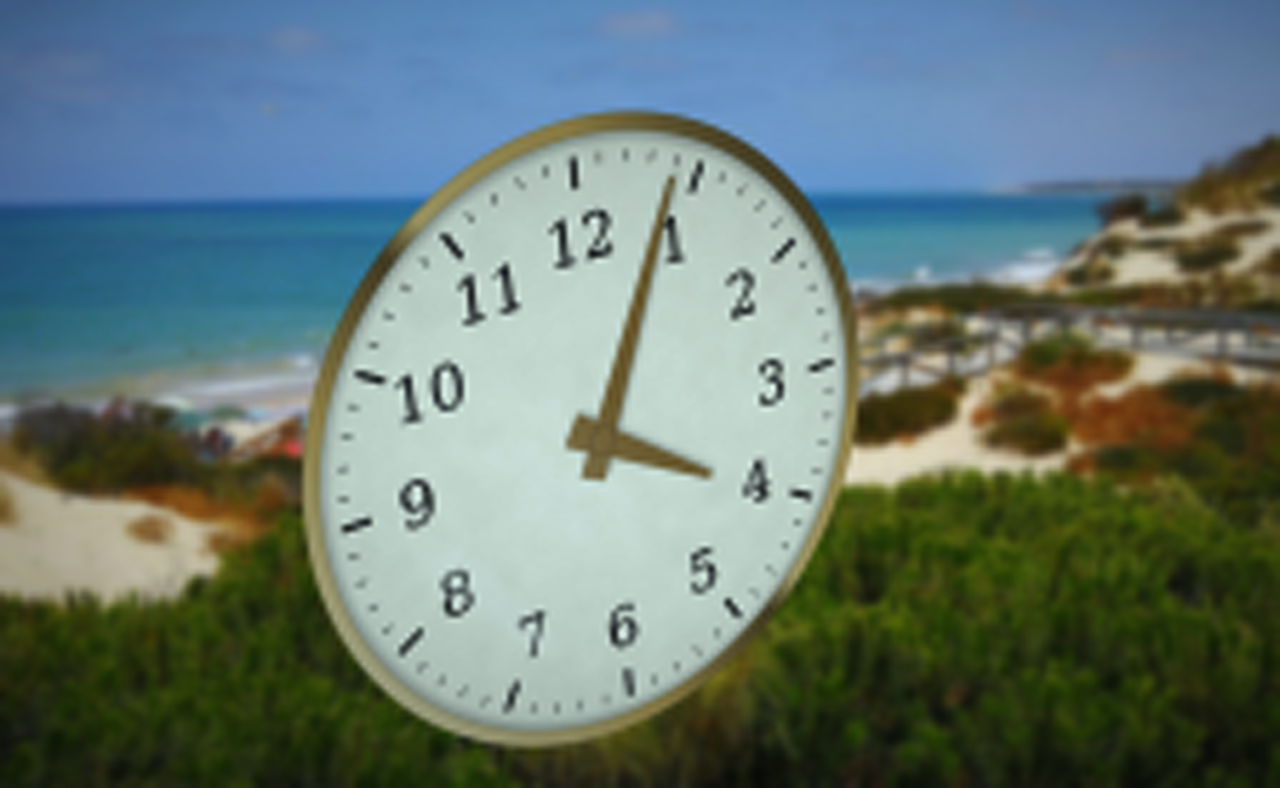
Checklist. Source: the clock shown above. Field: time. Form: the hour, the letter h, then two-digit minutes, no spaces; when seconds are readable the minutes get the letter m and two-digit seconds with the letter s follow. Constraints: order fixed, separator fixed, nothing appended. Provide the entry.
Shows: 4h04
